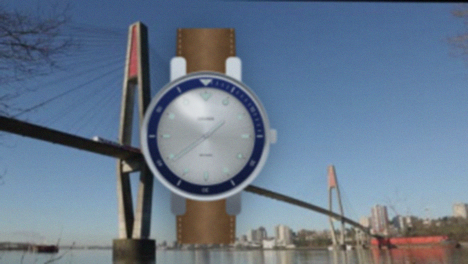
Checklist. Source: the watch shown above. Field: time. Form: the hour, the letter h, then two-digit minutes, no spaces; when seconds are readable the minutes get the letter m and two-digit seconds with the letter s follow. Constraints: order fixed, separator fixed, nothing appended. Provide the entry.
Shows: 1h39
